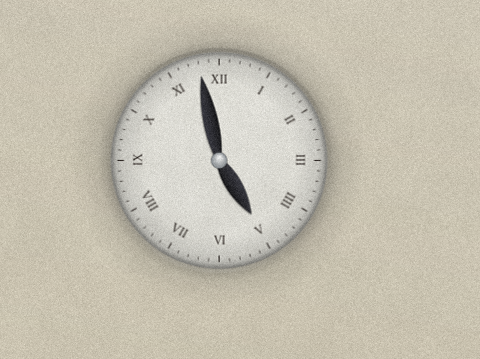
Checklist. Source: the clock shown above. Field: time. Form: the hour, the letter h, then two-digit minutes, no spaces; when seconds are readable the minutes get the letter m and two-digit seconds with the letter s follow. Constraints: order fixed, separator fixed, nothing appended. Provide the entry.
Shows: 4h58
